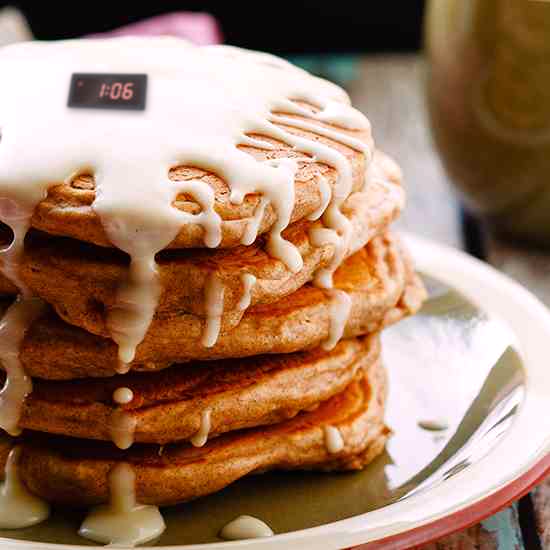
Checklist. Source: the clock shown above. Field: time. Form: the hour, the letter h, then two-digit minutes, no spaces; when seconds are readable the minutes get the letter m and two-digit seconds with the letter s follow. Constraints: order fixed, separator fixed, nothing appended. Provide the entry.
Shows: 1h06
